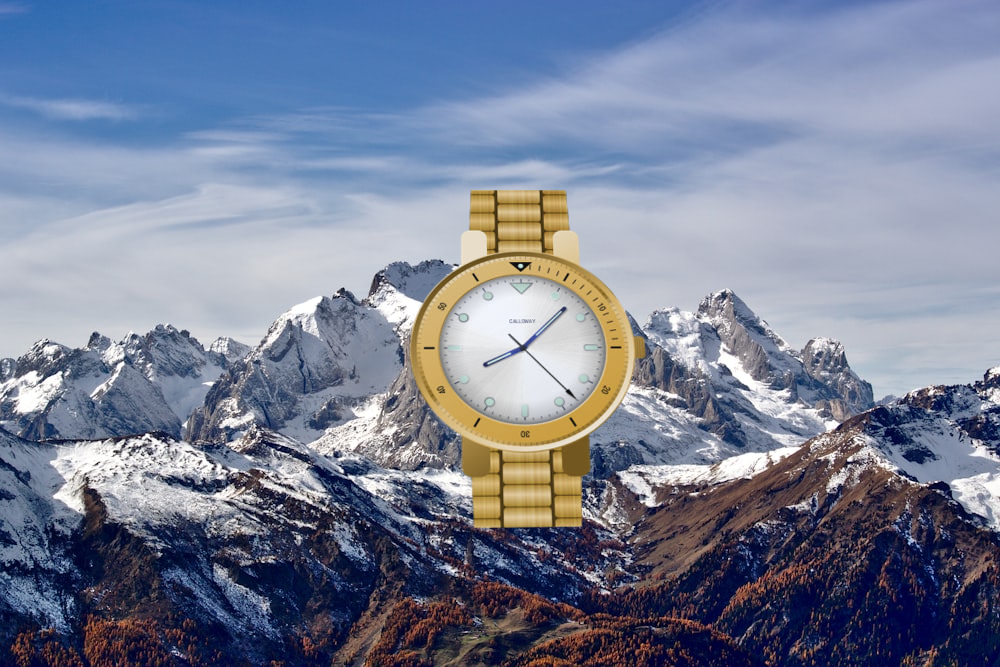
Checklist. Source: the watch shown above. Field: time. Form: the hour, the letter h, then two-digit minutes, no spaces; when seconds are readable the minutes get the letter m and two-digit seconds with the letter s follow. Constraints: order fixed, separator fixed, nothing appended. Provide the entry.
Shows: 8h07m23s
